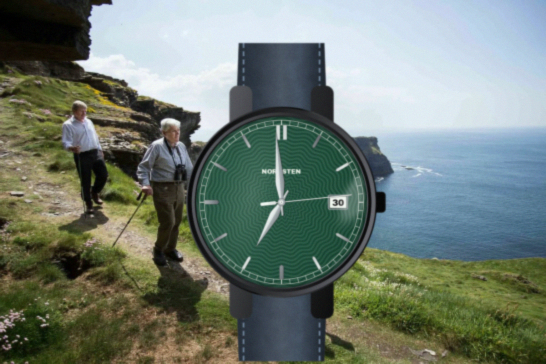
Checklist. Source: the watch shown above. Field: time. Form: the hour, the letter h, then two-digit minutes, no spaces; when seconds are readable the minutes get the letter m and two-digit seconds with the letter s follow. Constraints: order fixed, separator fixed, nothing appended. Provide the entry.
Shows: 6h59m14s
